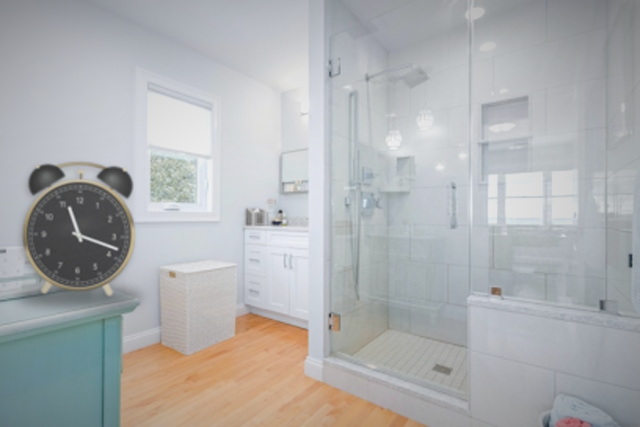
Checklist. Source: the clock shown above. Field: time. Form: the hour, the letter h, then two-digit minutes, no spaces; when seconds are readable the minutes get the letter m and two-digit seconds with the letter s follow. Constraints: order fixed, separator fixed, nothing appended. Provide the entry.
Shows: 11h18
